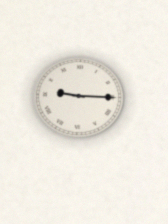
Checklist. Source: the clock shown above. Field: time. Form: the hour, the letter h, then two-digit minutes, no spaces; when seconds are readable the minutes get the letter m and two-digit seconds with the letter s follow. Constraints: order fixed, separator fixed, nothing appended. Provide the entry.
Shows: 9h15
